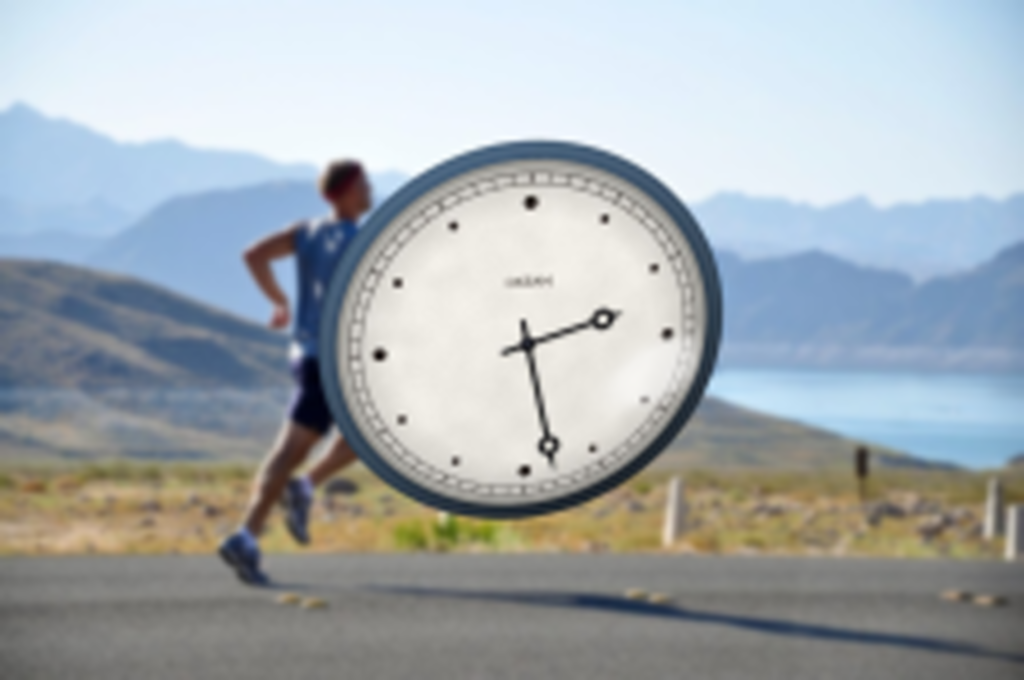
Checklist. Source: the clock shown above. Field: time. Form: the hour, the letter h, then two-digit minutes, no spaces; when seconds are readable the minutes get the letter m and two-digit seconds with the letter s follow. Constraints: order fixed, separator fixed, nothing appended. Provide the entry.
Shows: 2h28
